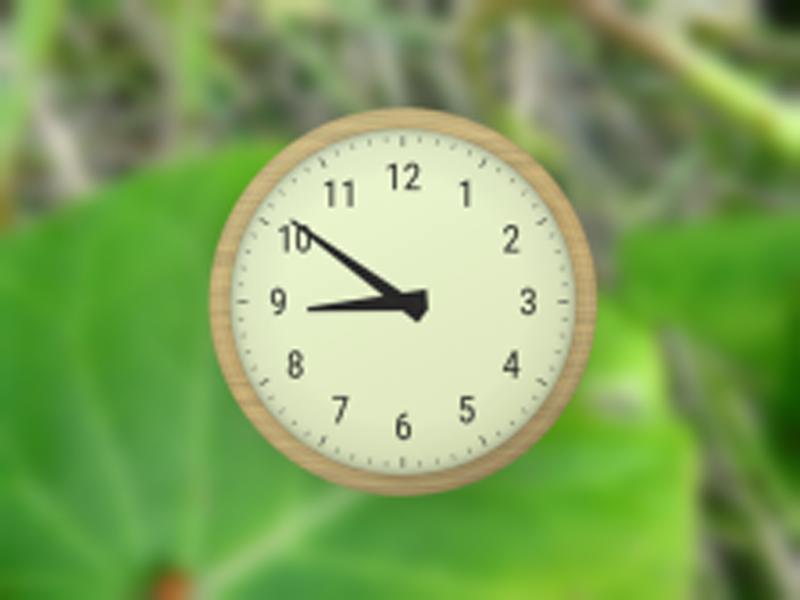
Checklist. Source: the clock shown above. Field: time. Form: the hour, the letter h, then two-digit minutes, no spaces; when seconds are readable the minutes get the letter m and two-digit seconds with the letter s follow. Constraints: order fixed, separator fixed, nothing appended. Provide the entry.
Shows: 8h51
